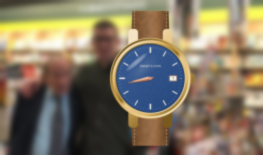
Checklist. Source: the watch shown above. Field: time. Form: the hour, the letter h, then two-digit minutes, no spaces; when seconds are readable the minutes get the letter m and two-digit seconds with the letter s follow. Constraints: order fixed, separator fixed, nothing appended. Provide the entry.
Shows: 8h43
